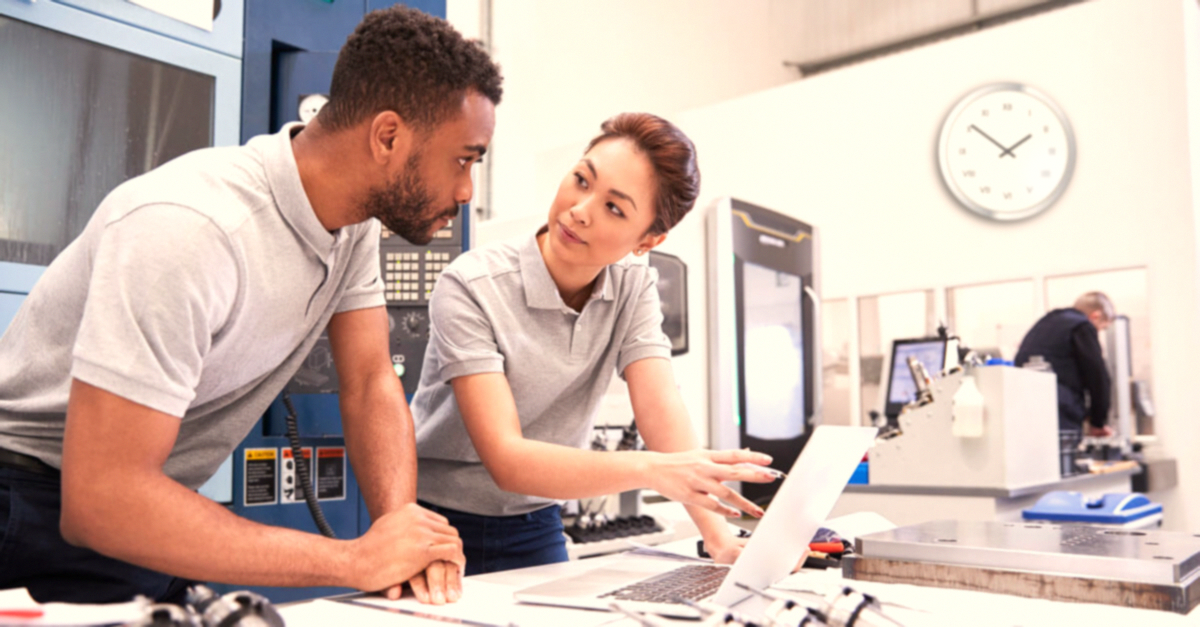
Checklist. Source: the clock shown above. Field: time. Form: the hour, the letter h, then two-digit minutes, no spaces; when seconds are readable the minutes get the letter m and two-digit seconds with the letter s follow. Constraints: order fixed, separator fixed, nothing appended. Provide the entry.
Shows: 1h51
